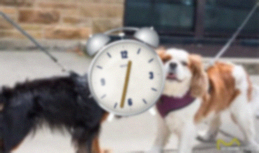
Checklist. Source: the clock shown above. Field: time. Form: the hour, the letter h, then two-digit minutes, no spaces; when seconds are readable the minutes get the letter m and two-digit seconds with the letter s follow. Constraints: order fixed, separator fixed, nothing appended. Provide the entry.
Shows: 12h33
